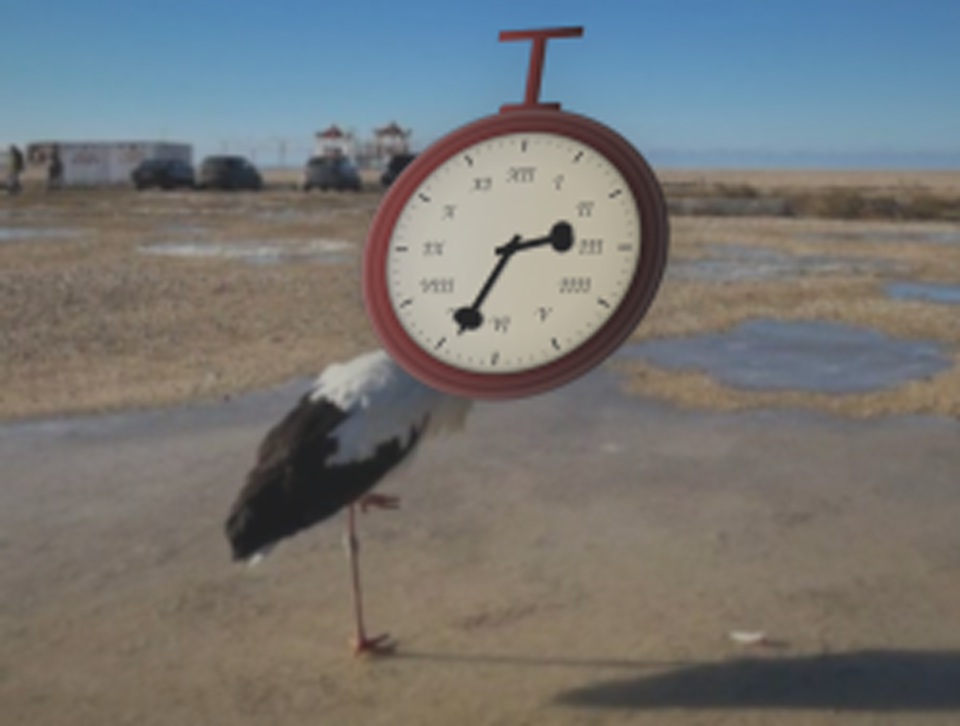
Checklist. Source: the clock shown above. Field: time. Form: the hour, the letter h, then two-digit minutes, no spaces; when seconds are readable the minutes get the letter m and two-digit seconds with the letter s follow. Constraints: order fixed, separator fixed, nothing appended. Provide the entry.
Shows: 2h34
